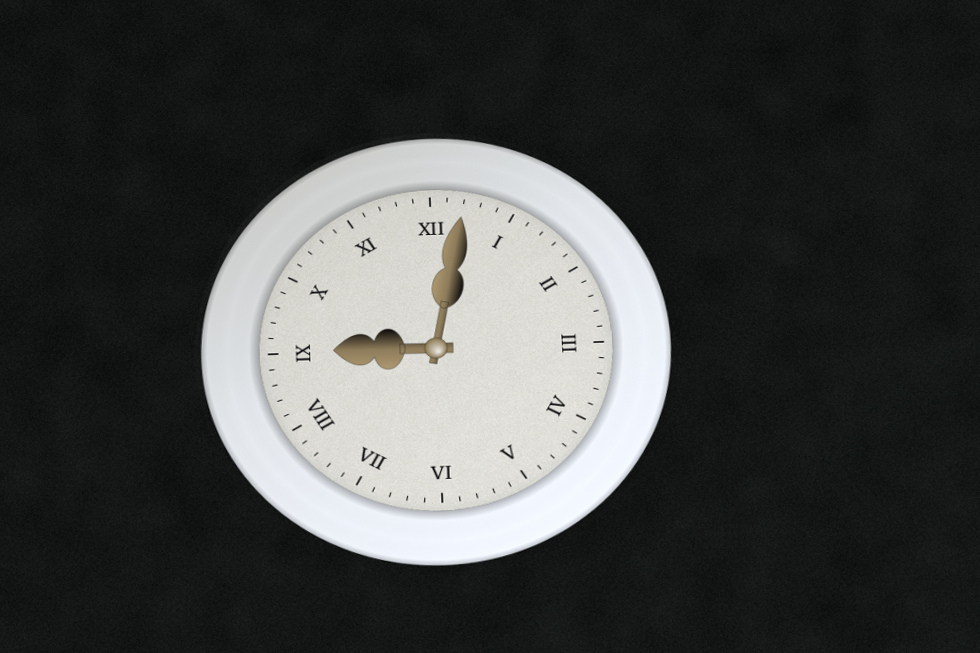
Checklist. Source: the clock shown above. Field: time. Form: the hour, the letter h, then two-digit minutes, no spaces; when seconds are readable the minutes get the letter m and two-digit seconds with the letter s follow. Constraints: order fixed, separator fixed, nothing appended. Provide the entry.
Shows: 9h02
